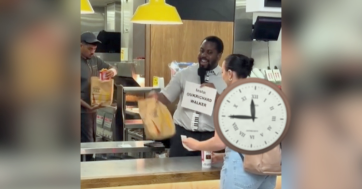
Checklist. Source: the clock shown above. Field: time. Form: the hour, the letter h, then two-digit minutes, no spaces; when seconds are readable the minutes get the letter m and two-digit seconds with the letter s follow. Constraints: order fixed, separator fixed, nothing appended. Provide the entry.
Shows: 11h45
